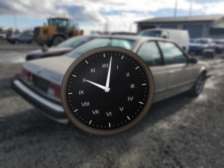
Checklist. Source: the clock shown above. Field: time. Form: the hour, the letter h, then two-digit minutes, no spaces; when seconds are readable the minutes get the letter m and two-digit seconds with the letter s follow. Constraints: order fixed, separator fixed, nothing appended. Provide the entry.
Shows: 10h02
